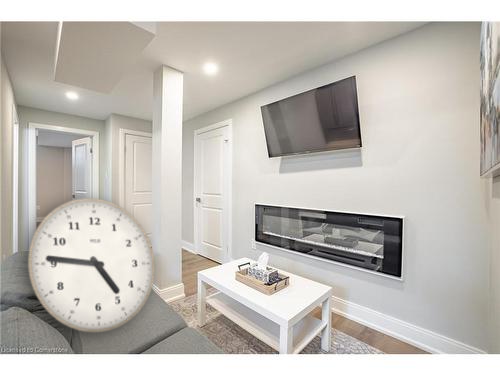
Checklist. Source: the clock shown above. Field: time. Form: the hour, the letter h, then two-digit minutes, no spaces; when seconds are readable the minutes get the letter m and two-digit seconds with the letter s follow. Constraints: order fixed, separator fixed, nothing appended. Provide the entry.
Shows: 4h46
